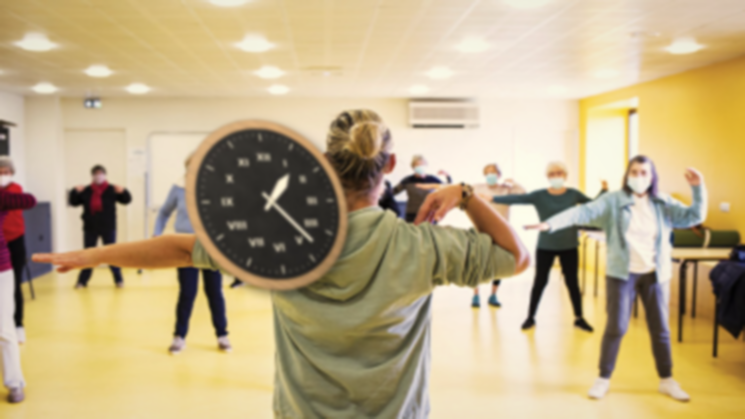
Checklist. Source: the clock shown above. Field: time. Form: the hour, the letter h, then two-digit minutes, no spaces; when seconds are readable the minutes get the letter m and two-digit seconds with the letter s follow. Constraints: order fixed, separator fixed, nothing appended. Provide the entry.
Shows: 1h23
